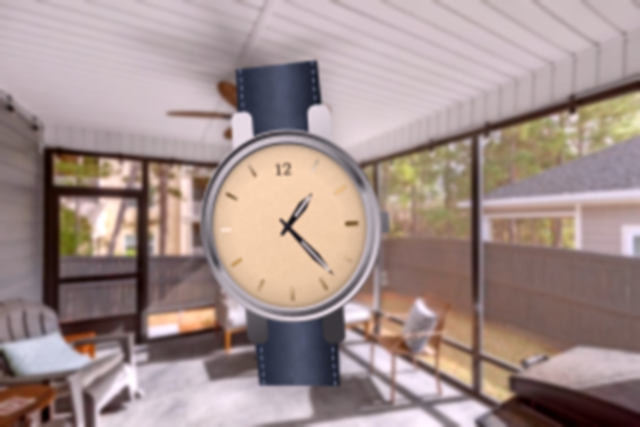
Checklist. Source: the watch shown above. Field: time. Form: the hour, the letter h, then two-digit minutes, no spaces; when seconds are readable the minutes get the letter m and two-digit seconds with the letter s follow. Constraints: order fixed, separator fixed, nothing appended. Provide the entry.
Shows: 1h23
